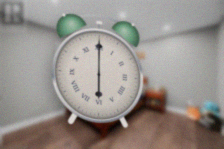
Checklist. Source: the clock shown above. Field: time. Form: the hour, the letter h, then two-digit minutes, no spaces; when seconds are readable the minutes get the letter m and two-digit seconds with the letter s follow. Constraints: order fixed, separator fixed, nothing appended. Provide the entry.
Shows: 6h00
